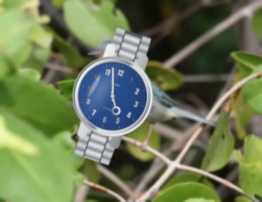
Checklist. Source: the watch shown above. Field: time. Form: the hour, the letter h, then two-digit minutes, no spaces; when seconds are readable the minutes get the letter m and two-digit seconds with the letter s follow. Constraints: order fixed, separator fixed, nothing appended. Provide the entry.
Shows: 4h57
